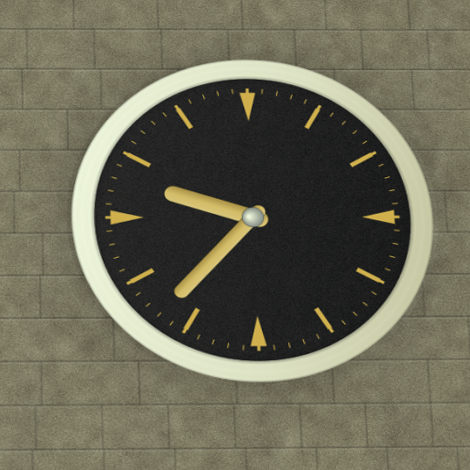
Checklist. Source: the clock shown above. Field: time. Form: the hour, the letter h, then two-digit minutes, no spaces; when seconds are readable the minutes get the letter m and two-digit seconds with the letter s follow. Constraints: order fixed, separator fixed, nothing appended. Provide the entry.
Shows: 9h37
